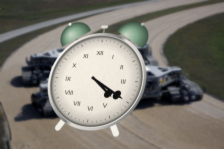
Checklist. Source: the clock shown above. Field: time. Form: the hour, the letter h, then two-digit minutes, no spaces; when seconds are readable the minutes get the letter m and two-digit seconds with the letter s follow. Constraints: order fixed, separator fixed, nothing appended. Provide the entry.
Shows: 4h20
